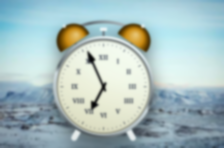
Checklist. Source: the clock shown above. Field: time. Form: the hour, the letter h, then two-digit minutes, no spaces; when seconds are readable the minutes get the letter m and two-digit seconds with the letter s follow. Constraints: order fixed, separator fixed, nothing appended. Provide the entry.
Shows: 6h56
